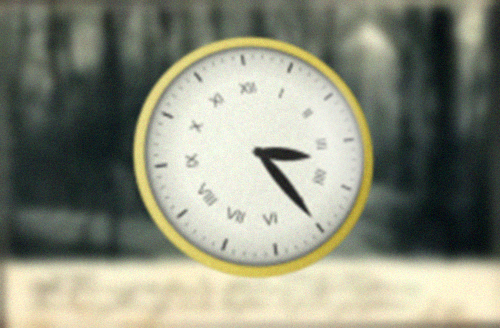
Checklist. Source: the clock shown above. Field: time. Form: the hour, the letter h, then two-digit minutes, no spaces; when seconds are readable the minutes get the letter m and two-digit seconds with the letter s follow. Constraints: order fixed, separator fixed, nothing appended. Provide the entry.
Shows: 3h25
